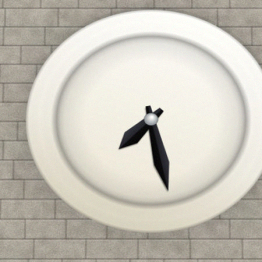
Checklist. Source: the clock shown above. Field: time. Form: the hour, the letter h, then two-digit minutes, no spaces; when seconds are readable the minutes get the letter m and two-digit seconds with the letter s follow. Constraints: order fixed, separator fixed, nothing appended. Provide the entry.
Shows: 7h28
